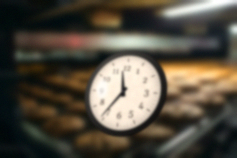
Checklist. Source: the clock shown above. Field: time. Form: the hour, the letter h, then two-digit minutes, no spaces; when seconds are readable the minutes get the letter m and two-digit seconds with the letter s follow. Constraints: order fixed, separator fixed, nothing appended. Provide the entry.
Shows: 11h36
